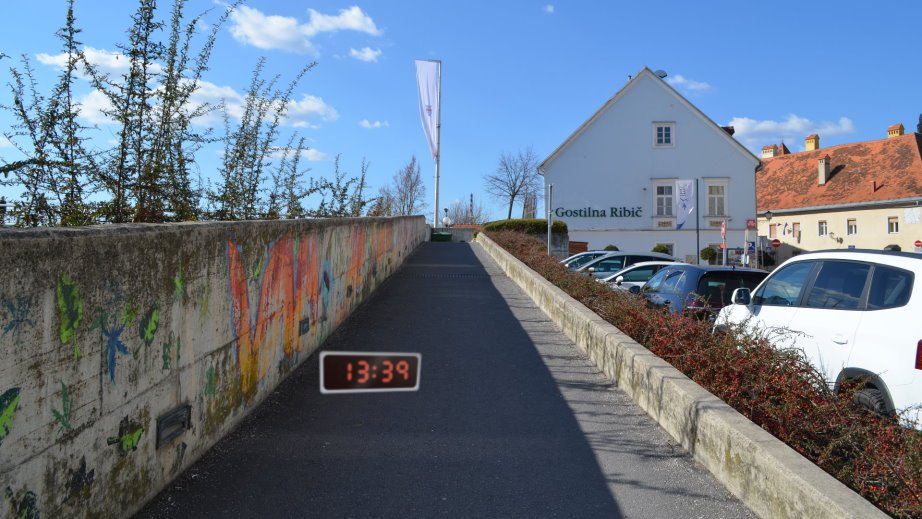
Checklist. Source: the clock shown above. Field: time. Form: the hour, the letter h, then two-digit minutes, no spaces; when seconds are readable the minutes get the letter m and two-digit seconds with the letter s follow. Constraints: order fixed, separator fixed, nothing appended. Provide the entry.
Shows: 13h39
